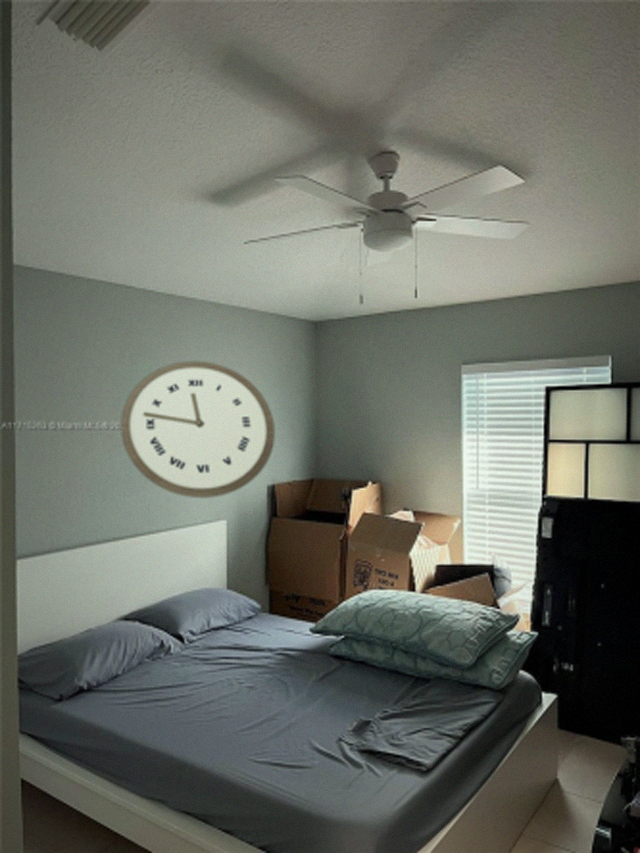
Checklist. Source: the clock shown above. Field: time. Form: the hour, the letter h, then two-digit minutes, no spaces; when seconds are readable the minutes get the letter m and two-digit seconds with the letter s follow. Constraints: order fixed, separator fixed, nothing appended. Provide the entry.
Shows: 11h47
